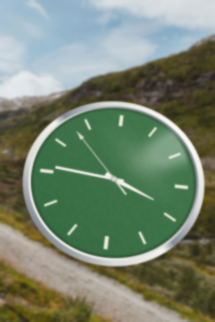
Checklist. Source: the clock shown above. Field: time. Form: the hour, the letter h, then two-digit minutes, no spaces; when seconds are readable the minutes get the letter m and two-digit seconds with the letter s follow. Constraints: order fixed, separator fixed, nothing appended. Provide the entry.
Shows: 3h45m53s
